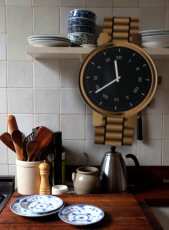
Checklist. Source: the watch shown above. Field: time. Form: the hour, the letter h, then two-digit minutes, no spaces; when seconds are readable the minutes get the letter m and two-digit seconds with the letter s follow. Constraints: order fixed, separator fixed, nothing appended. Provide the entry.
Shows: 11h39
